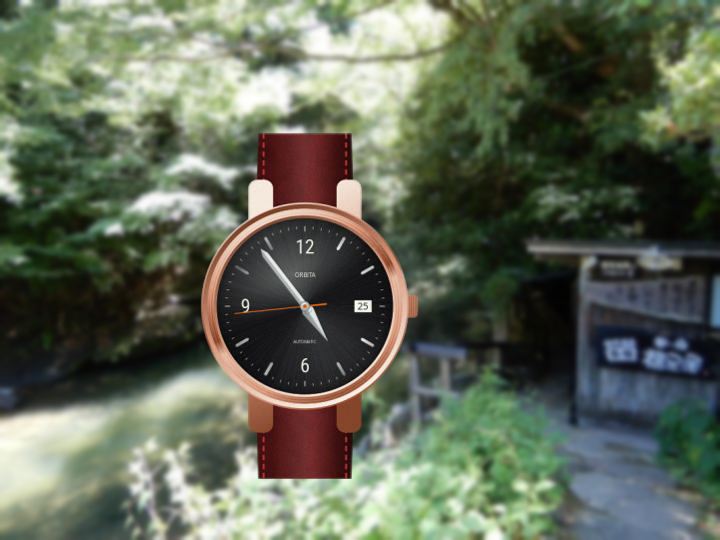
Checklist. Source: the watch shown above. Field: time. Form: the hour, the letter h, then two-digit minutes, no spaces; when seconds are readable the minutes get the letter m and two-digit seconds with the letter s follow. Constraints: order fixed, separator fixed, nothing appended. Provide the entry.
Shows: 4h53m44s
